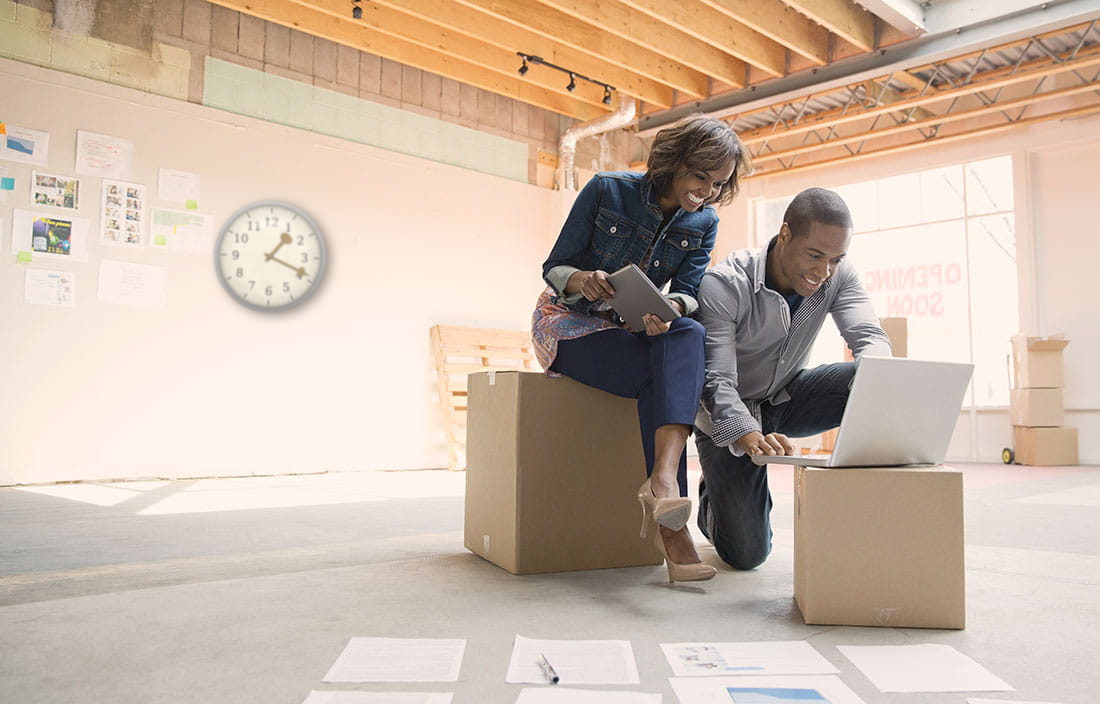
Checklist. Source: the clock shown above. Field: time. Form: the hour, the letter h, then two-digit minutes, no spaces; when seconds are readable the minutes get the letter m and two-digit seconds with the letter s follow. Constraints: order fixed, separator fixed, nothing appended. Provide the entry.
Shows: 1h19
